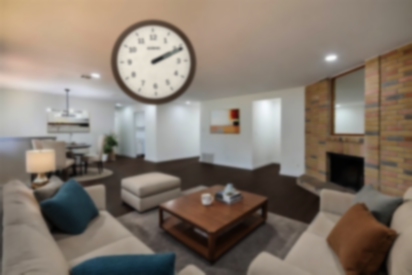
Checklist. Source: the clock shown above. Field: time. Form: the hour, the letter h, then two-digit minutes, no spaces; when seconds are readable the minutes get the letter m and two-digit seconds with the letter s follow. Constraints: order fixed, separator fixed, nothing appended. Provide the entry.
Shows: 2h11
